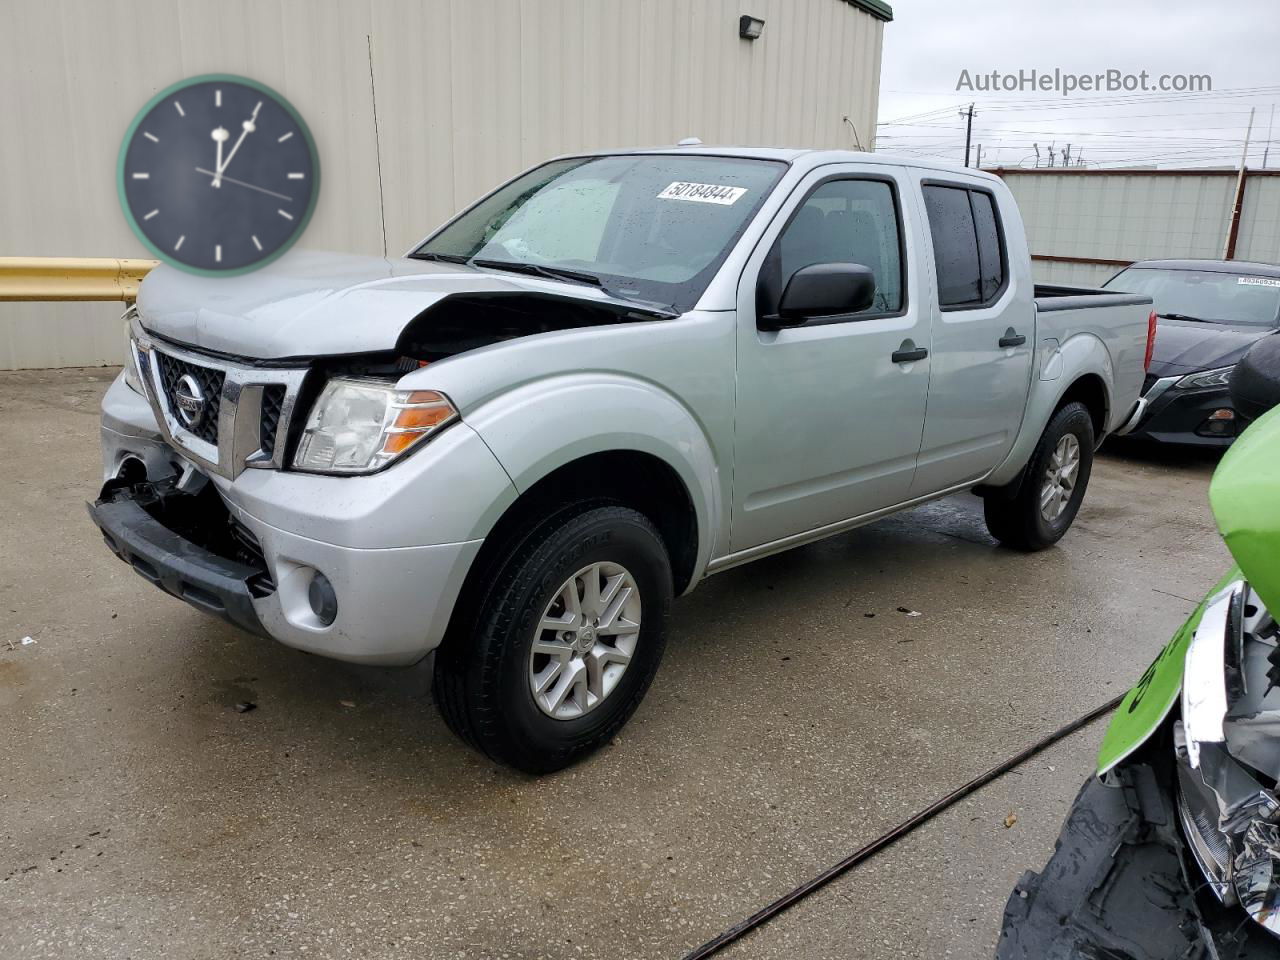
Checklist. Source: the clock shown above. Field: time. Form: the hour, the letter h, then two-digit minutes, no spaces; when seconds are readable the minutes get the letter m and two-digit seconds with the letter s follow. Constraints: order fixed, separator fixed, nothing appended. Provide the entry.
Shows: 12h05m18s
